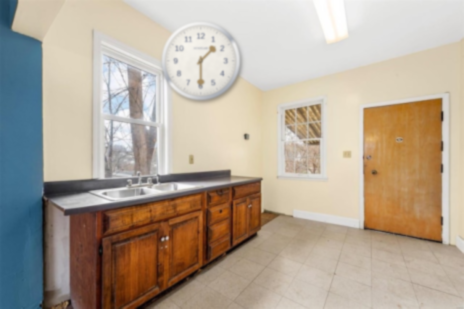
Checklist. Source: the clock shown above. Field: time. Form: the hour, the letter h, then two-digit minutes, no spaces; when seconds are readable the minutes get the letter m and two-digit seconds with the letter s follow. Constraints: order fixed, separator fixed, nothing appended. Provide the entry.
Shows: 1h30
